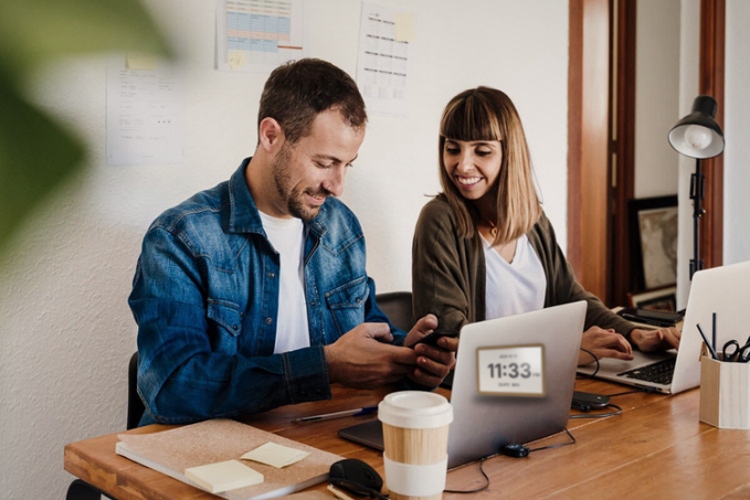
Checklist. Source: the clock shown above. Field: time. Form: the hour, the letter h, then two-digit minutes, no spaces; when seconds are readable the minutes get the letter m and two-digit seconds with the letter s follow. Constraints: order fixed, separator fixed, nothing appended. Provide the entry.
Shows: 11h33
